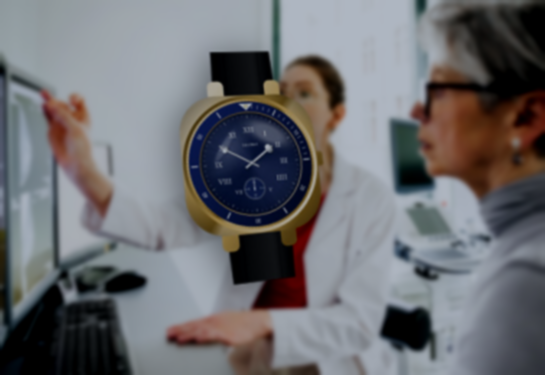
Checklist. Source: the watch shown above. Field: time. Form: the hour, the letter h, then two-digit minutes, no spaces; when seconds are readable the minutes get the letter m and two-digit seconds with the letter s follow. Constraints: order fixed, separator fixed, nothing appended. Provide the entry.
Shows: 1h50
